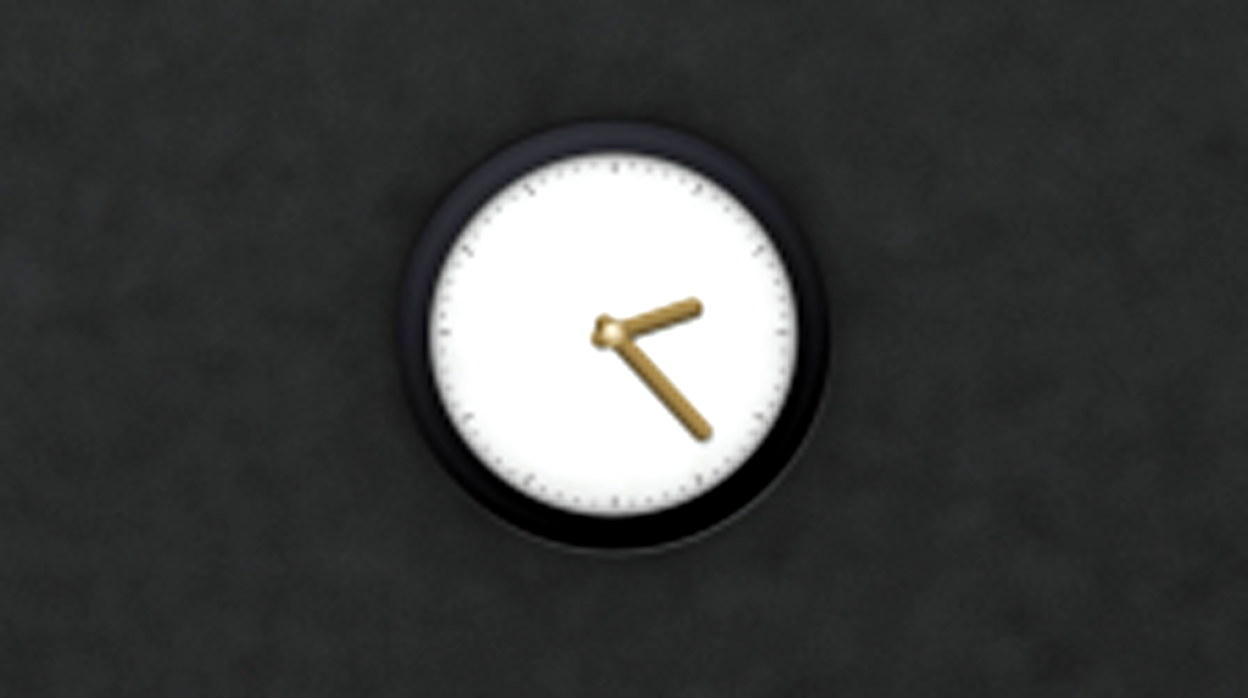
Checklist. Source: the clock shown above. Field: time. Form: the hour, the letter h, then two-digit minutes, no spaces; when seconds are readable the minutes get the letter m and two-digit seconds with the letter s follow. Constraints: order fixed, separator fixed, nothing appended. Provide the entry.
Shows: 2h23
